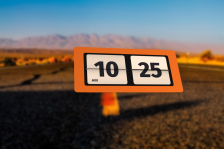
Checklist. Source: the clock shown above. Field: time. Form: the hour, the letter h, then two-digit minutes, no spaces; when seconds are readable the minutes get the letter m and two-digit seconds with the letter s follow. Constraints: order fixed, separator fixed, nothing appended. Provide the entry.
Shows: 10h25
